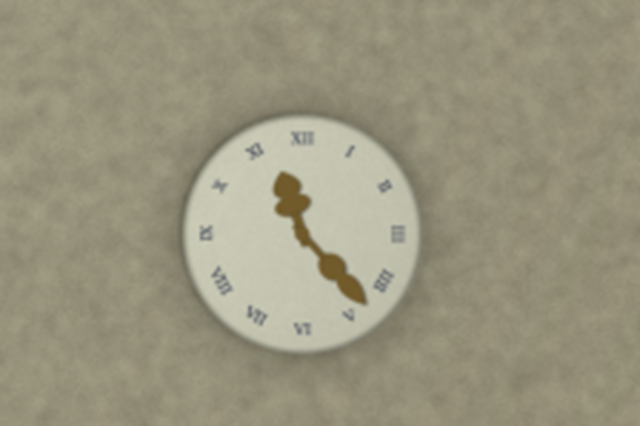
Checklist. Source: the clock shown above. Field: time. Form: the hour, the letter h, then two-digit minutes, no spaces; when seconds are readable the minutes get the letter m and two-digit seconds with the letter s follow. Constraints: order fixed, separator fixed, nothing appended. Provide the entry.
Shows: 11h23
